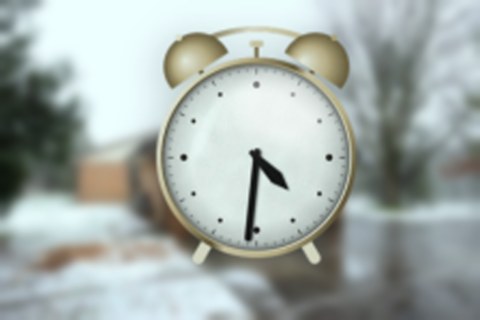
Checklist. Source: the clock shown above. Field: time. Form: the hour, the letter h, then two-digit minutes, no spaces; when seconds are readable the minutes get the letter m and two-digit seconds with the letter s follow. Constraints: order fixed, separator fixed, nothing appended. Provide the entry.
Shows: 4h31
